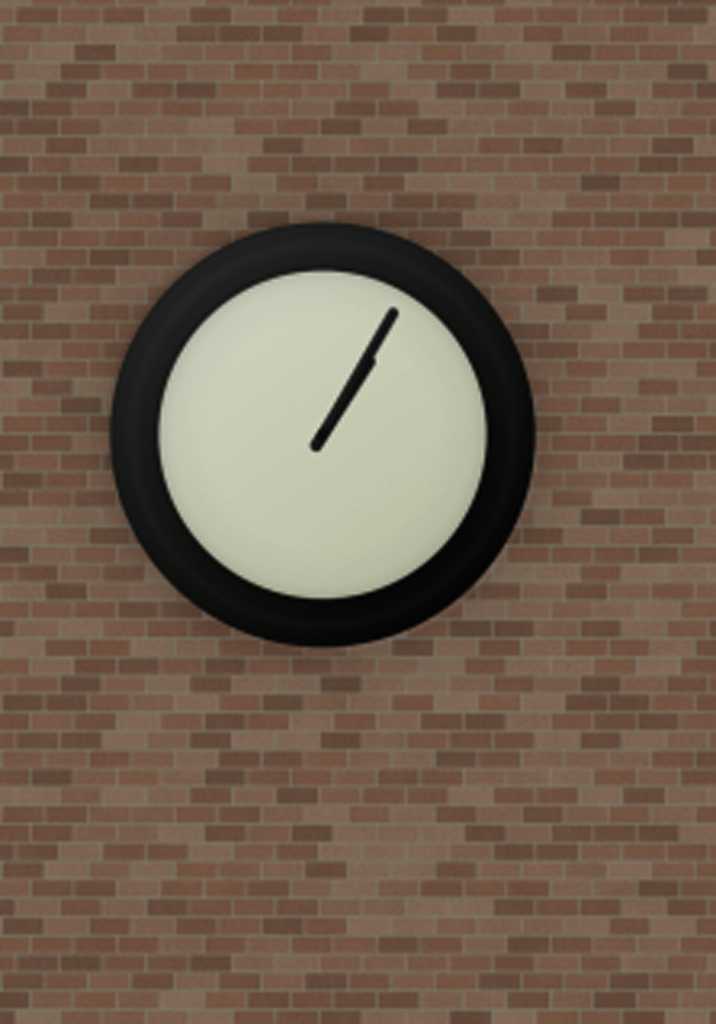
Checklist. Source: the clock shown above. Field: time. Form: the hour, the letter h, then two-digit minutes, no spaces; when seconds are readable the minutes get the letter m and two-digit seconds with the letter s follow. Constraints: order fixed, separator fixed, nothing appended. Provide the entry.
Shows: 1h05
